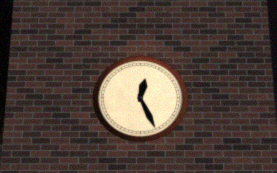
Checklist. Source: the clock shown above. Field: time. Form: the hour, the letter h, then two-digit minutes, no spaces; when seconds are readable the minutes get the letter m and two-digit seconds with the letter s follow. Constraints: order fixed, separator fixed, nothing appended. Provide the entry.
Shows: 12h26
